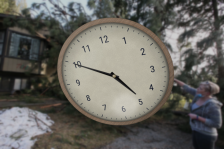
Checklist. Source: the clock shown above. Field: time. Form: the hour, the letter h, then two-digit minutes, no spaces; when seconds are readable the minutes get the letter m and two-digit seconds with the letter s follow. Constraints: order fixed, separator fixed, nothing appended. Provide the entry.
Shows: 4h50
